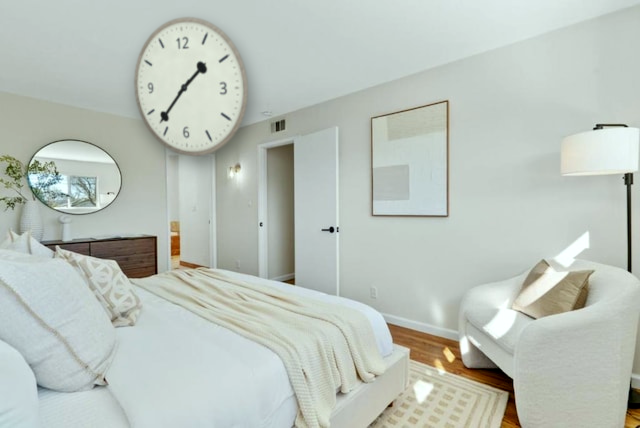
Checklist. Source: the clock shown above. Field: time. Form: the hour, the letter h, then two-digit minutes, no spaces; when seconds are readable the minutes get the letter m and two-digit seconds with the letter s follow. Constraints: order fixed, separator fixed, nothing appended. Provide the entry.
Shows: 1h37
